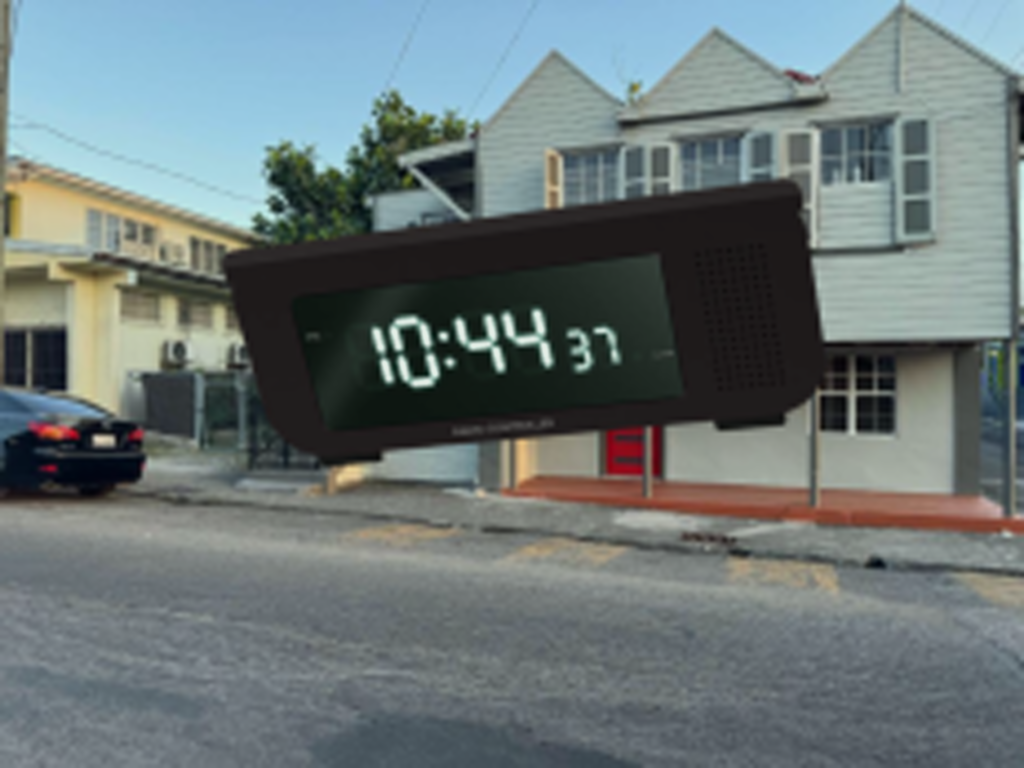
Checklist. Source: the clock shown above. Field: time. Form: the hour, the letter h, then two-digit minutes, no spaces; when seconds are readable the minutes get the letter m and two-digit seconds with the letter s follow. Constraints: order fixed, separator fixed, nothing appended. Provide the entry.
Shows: 10h44m37s
